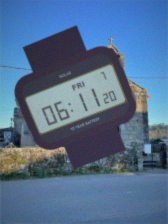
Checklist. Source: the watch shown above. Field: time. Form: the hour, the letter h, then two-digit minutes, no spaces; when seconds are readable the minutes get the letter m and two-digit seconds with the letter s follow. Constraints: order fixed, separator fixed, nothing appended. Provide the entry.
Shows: 6h11m20s
